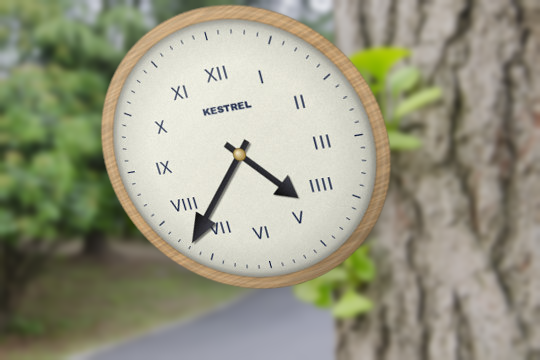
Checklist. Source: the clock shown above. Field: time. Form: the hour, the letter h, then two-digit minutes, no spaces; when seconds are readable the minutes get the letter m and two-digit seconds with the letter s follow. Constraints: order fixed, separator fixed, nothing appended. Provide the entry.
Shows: 4h37
